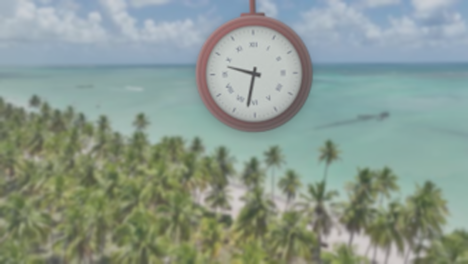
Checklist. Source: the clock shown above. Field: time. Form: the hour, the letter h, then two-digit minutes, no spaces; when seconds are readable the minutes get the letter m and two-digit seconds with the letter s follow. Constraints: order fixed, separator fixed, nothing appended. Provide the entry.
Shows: 9h32
